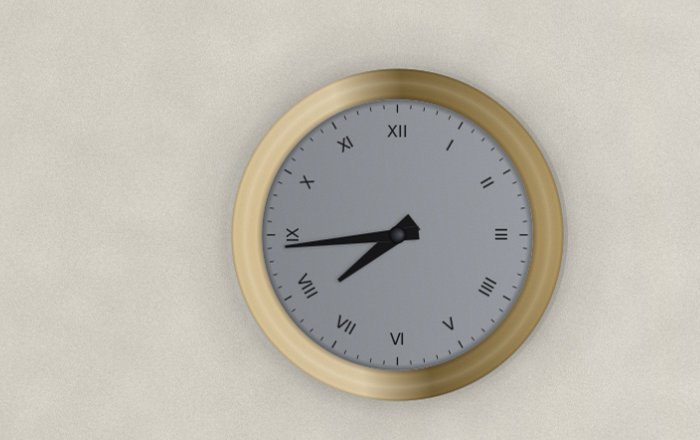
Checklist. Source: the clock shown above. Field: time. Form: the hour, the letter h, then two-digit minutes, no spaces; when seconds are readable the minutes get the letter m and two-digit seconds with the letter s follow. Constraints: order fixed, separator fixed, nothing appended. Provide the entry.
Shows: 7h44
